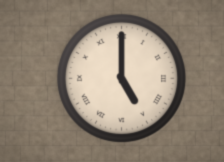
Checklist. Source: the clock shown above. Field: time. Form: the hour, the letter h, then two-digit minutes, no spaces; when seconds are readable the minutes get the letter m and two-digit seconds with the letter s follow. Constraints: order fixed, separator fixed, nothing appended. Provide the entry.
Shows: 5h00
